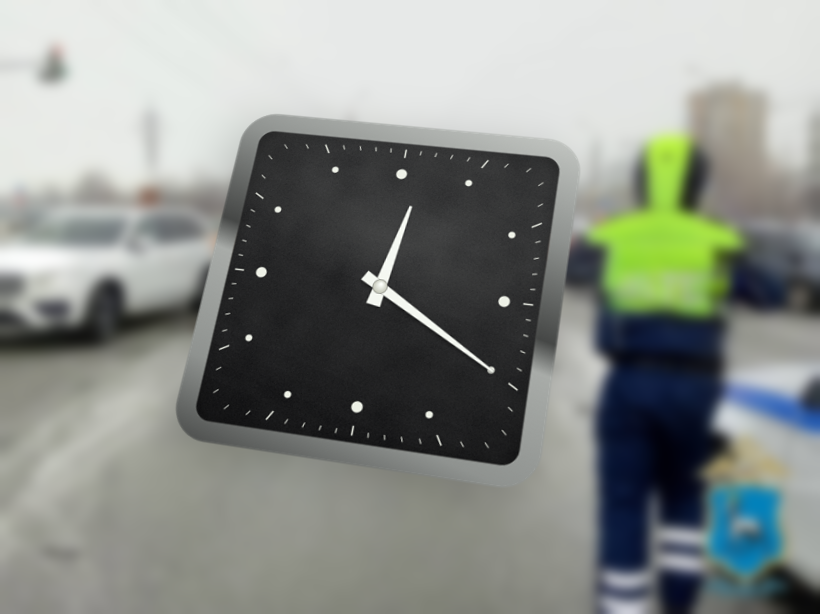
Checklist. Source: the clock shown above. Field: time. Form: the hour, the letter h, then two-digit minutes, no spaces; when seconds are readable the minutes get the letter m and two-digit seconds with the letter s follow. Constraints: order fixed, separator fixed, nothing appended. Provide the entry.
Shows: 12h20
